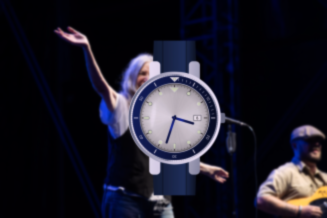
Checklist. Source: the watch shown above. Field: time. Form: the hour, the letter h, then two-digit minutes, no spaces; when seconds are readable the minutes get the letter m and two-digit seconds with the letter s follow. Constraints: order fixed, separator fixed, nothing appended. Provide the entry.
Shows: 3h33
